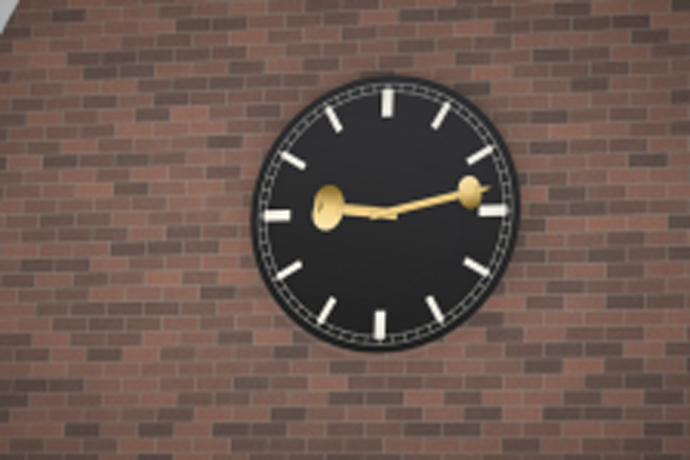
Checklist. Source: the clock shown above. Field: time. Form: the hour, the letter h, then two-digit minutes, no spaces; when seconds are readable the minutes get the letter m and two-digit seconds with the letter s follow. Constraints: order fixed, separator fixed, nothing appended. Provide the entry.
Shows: 9h13
